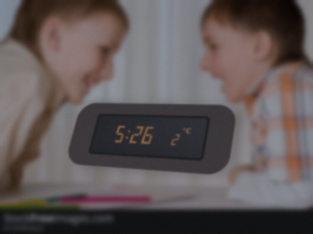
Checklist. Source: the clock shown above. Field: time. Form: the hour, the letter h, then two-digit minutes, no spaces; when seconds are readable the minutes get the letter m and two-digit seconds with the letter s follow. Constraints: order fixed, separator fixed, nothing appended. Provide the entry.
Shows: 5h26
